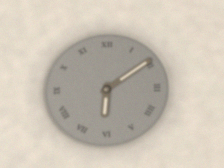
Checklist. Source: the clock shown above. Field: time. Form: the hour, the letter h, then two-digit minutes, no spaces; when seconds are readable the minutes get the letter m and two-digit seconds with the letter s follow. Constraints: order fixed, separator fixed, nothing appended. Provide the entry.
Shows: 6h09
